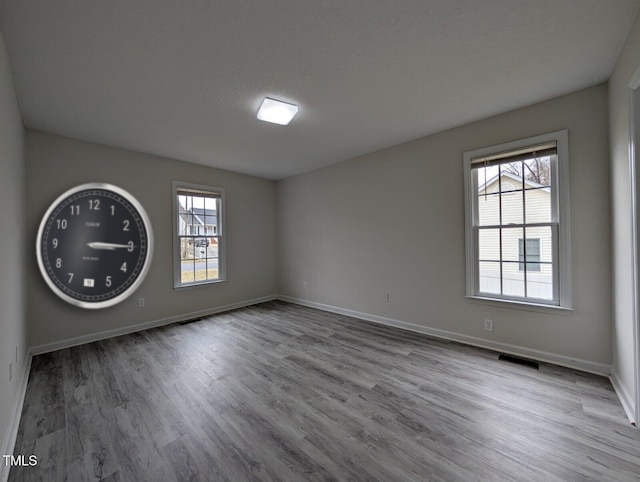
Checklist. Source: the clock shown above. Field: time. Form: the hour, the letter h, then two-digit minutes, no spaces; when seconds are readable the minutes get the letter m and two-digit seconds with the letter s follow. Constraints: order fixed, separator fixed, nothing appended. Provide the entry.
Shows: 3h15
